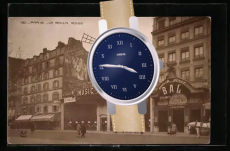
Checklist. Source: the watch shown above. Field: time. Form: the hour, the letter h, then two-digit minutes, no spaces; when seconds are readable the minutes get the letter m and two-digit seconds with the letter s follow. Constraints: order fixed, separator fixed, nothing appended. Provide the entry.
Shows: 3h46
